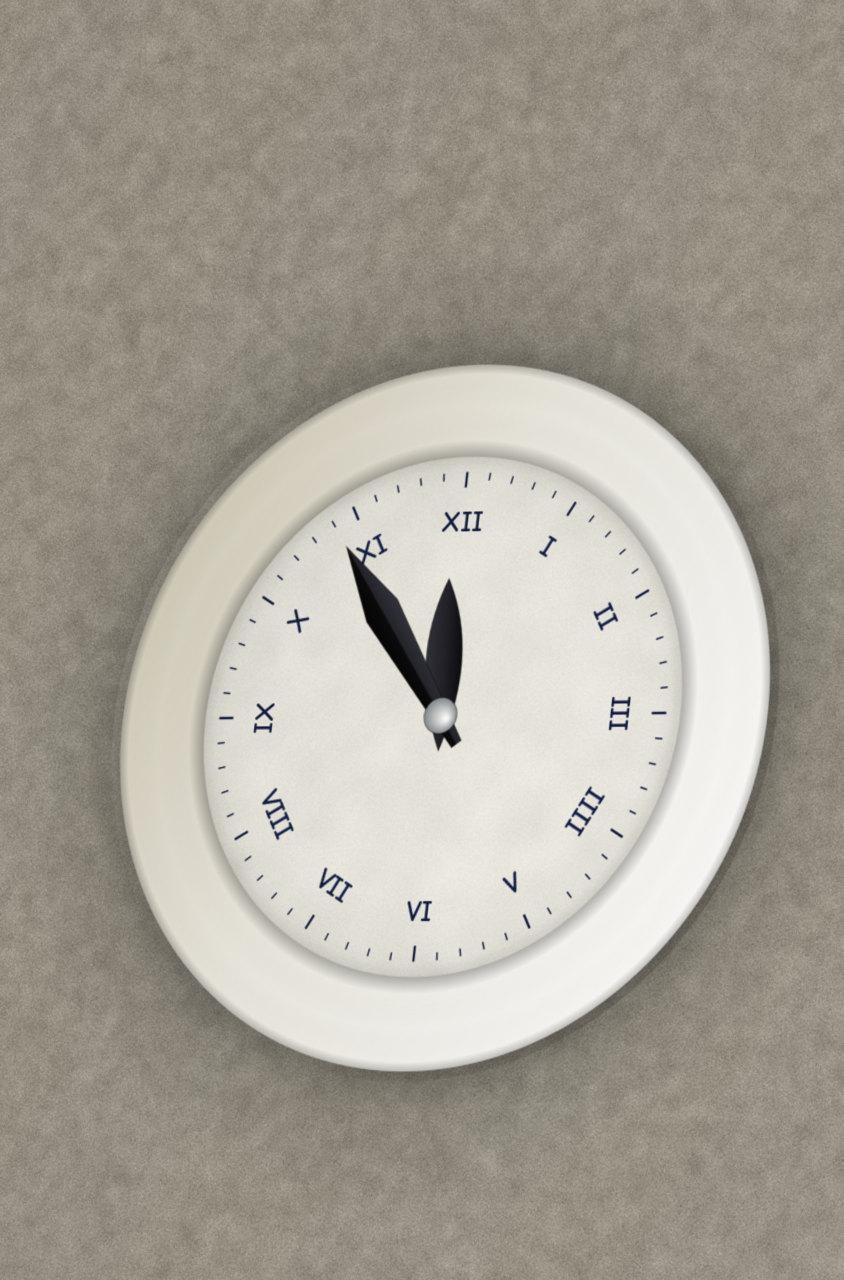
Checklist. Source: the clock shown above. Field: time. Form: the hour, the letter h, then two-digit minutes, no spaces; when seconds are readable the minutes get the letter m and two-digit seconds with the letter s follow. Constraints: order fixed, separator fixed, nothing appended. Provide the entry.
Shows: 11h54
